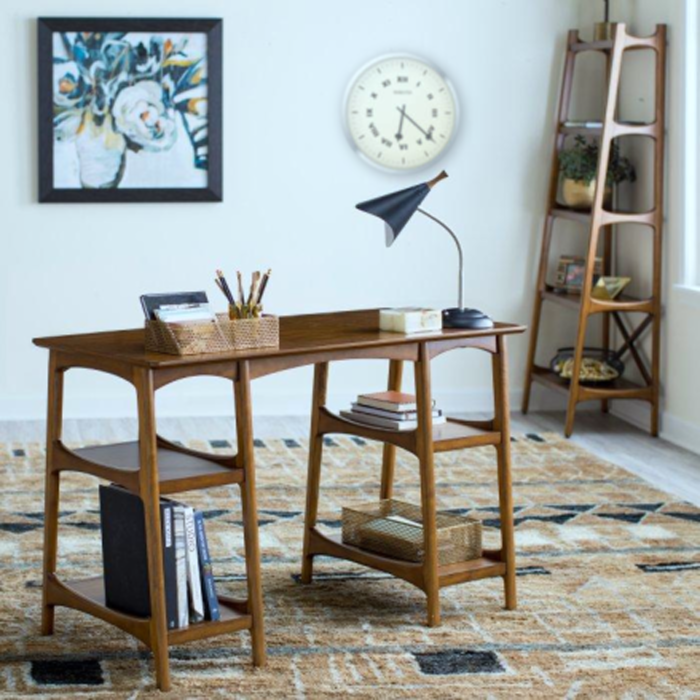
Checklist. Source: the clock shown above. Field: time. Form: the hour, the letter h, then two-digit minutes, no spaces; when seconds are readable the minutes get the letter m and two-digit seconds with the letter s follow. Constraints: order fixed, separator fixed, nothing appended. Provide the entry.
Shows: 6h22
